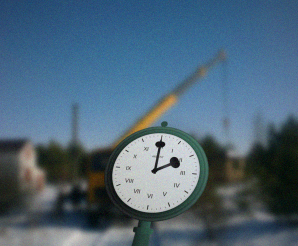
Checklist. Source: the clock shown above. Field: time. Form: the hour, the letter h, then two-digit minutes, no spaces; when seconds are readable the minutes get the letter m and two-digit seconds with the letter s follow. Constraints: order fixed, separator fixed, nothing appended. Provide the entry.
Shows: 2h00
